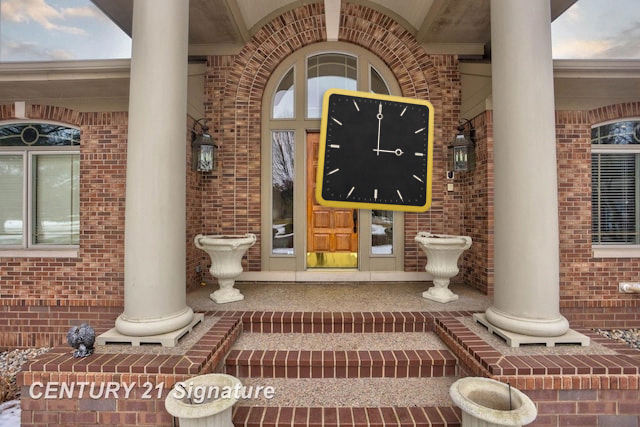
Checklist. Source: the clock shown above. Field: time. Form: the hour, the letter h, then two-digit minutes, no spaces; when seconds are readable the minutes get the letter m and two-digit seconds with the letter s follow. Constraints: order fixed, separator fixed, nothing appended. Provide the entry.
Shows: 3h00
